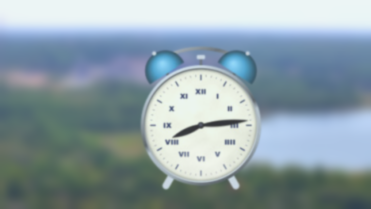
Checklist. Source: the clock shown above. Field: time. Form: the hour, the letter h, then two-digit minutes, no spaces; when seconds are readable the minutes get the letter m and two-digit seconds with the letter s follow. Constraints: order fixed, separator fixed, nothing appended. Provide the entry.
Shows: 8h14
